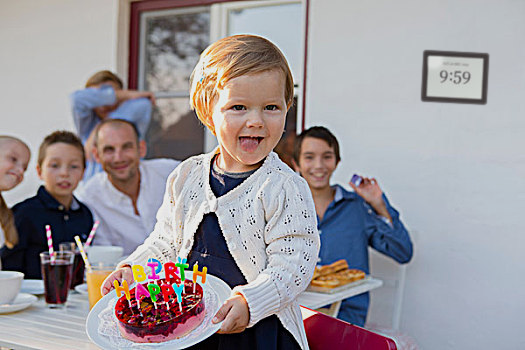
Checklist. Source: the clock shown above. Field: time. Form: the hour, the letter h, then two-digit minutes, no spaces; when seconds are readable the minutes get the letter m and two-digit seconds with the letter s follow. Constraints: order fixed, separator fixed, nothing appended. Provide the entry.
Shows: 9h59
